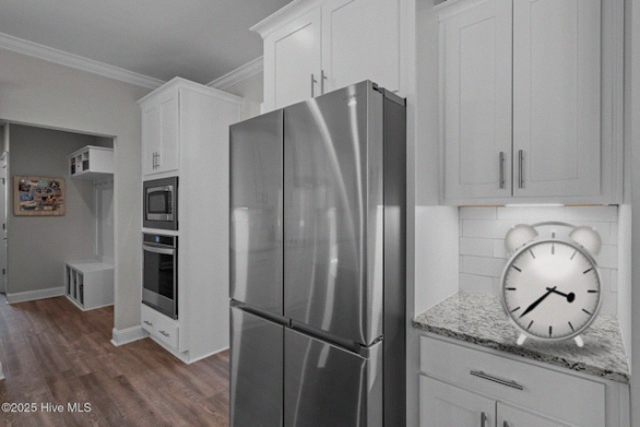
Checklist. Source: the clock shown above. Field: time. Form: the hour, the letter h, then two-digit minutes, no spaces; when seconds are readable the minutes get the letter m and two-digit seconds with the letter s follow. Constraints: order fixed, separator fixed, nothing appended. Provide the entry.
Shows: 3h38
